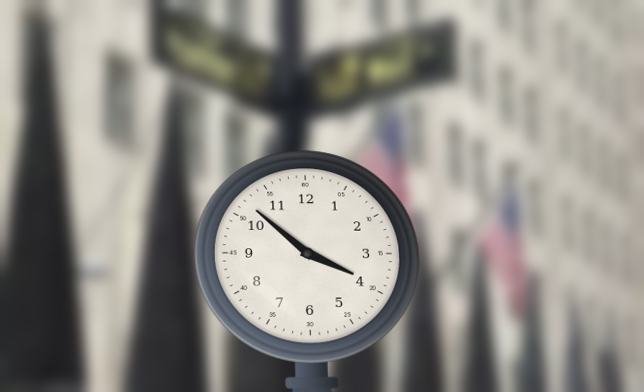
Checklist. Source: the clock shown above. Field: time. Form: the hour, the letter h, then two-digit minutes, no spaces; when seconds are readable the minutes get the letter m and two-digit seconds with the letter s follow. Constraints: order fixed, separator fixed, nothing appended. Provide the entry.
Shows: 3h52
